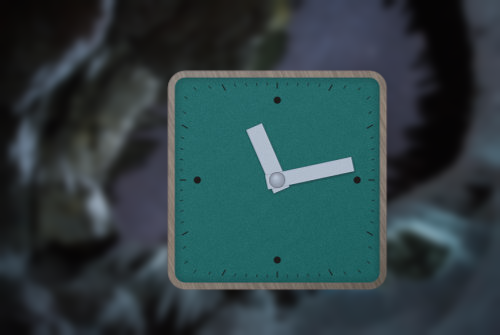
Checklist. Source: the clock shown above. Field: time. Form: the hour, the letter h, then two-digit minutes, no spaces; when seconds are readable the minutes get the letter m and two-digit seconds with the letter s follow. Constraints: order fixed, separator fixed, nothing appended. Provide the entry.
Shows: 11h13
